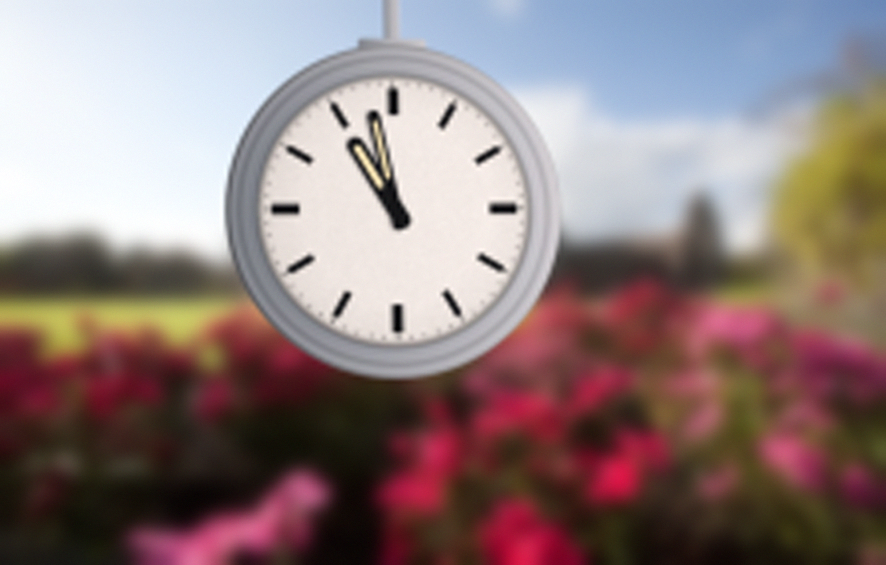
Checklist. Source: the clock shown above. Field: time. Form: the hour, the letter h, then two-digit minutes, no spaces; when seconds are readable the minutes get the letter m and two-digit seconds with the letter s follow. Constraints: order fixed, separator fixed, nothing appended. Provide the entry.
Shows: 10h58
